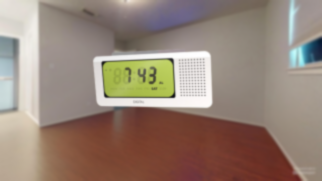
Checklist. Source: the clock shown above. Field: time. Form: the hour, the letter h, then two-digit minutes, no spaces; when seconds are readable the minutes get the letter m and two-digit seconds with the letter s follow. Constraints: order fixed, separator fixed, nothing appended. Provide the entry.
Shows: 7h43
